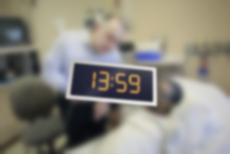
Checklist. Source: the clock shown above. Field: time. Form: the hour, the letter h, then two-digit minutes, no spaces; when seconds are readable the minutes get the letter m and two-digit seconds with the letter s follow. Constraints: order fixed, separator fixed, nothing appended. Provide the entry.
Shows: 13h59
